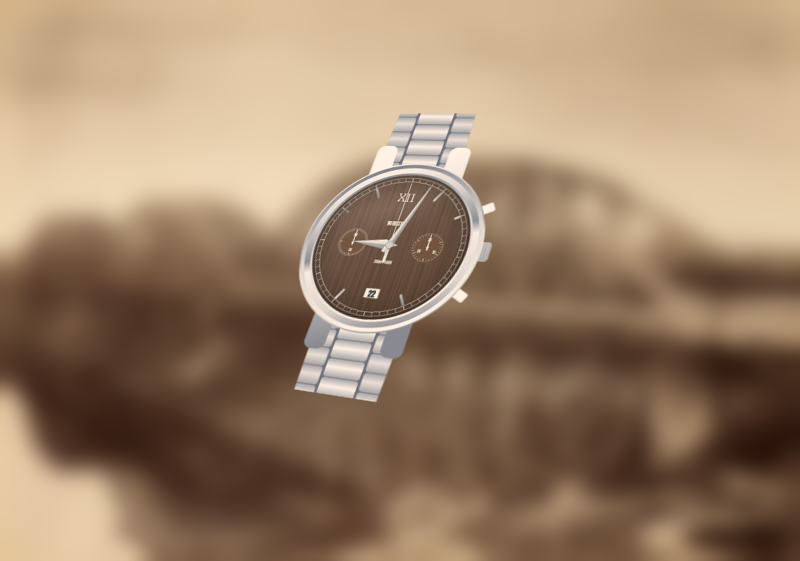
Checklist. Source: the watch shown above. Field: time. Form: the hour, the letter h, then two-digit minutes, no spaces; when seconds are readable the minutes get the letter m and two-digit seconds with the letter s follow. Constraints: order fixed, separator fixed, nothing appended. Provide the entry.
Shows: 9h03
